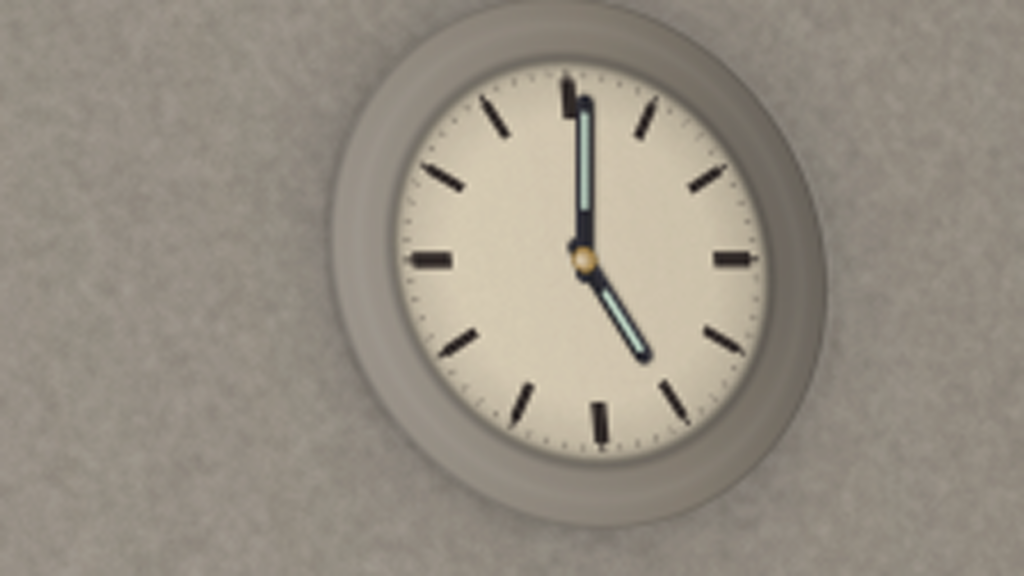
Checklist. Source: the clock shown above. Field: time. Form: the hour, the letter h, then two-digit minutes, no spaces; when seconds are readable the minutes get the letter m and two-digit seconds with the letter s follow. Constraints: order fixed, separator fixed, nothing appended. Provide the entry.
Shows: 5h01
